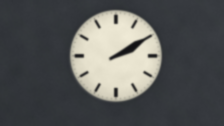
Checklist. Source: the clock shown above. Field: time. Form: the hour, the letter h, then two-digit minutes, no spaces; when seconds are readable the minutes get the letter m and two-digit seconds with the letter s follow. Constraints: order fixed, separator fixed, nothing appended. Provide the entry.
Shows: 2h10
